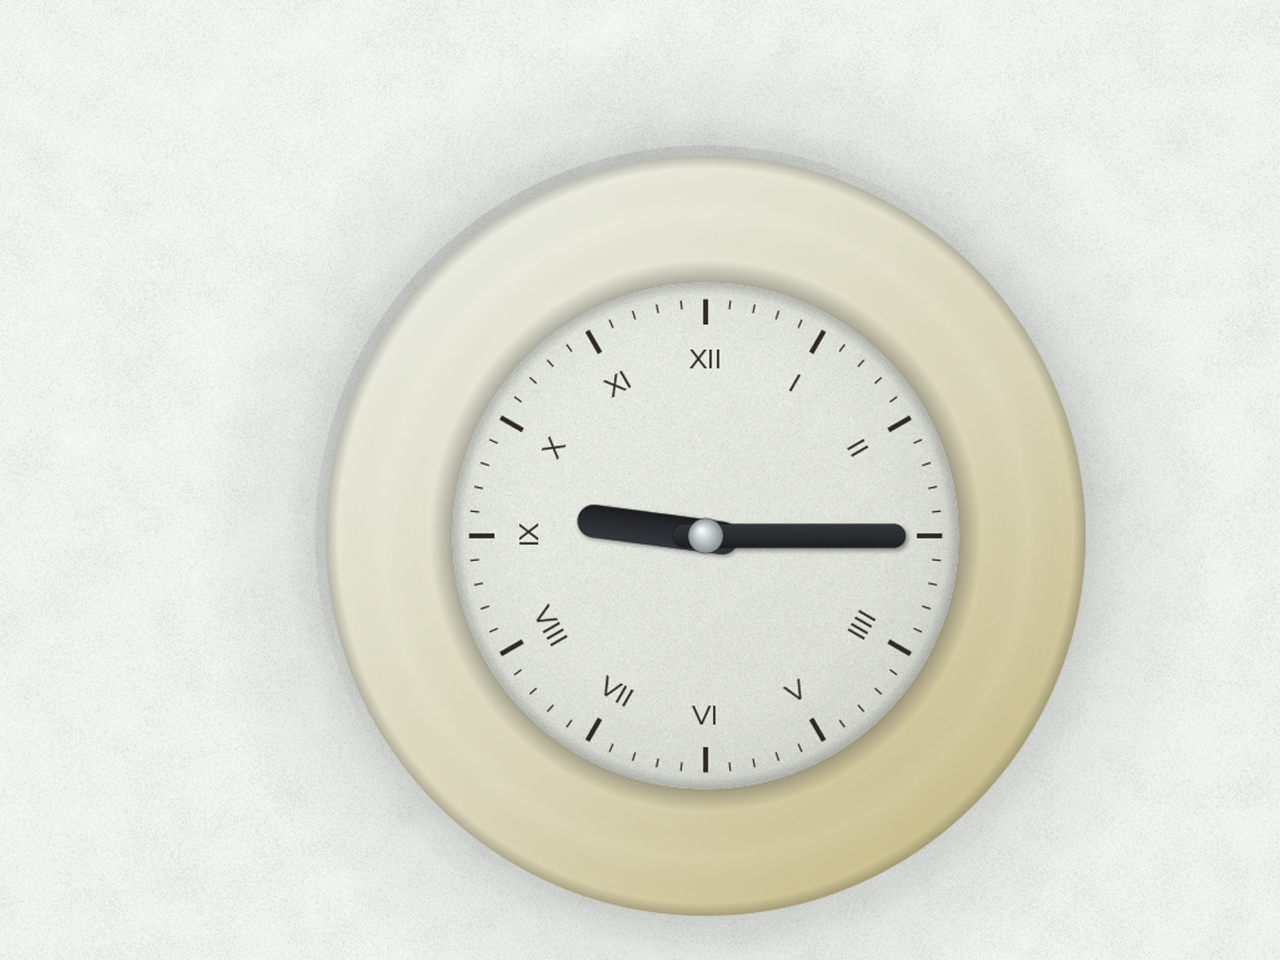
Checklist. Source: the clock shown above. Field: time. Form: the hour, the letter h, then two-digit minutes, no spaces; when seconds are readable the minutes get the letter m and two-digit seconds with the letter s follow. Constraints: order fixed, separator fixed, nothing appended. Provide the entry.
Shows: 9h15
